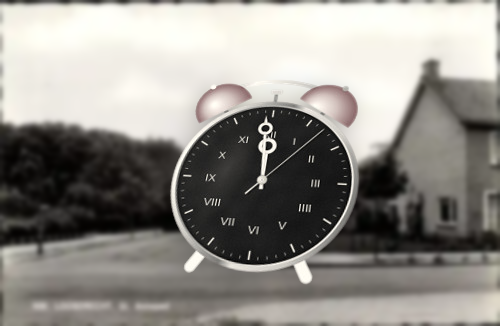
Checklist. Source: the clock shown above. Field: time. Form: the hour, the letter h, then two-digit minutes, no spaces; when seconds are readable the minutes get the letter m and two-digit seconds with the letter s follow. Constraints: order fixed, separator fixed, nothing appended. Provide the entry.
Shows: 11h59m07s
